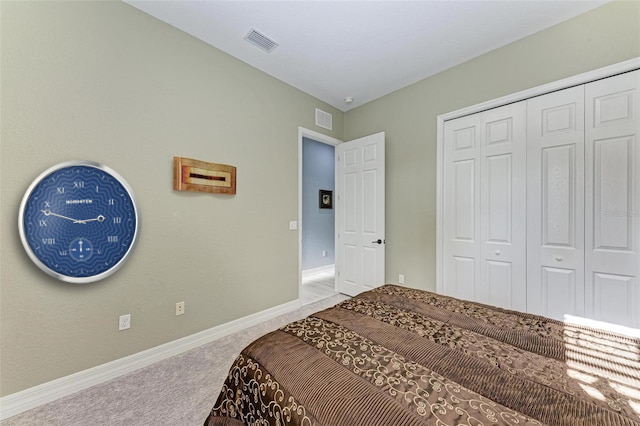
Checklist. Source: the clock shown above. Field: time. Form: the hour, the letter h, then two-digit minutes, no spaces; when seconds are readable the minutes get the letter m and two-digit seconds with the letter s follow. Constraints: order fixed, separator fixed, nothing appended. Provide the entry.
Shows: 2h48
